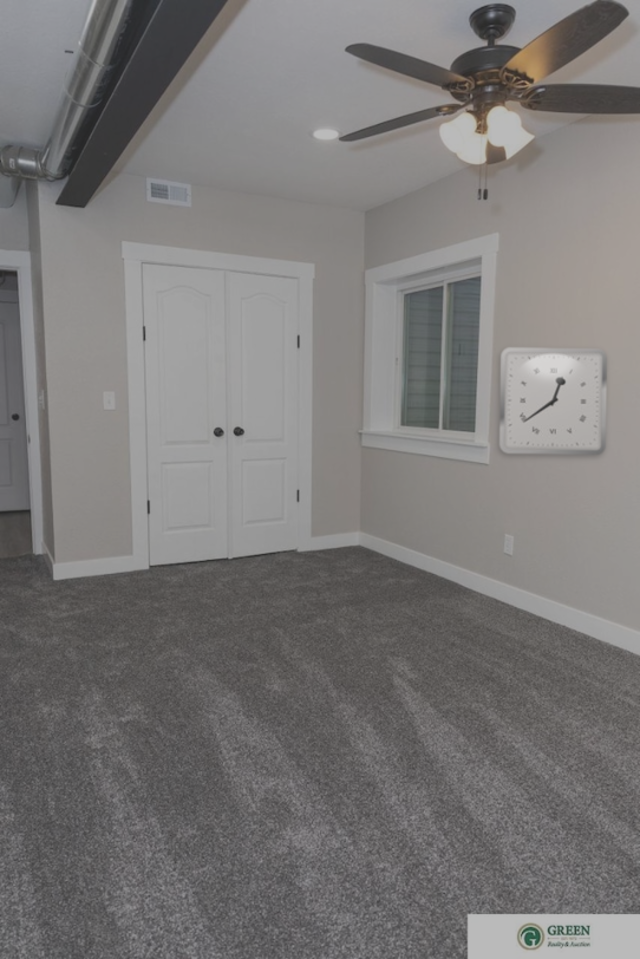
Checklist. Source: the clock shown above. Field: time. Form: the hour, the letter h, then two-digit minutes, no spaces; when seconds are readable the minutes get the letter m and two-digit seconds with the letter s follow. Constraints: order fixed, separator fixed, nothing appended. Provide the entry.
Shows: 12h39
